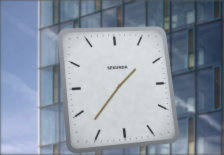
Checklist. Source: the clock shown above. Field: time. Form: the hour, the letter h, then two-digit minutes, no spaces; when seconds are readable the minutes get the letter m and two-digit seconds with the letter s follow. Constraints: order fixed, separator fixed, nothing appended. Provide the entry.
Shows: 1h37
